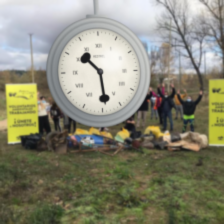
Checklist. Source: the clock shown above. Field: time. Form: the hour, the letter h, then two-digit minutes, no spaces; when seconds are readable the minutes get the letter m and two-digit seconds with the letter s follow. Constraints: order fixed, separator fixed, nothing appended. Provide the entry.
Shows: 10h29
